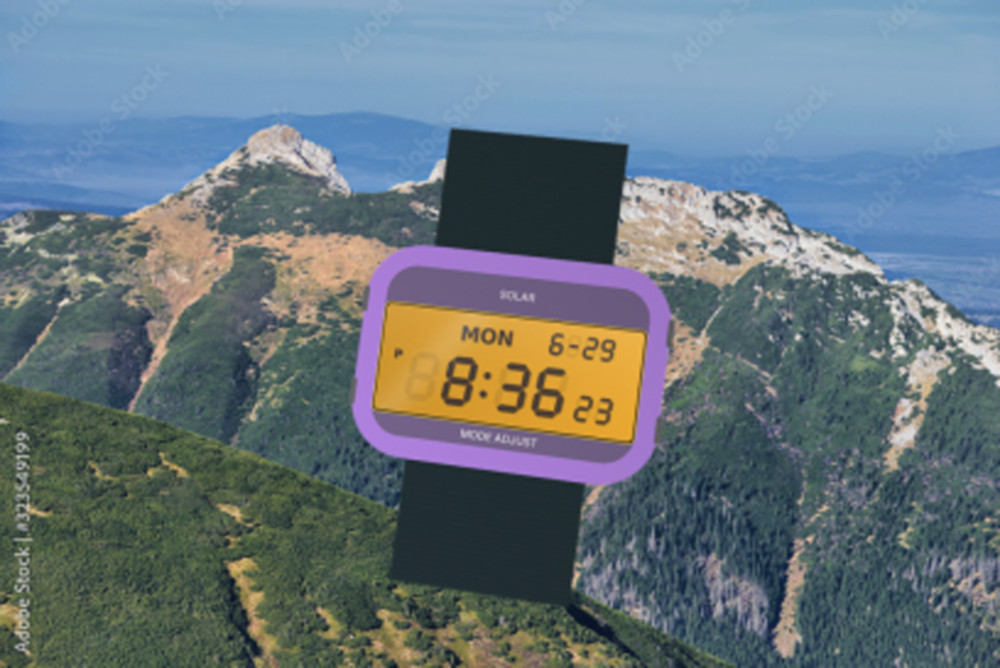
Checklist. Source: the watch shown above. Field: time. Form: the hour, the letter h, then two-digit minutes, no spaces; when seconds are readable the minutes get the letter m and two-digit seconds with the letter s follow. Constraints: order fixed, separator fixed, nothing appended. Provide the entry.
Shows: 8h36m23s
